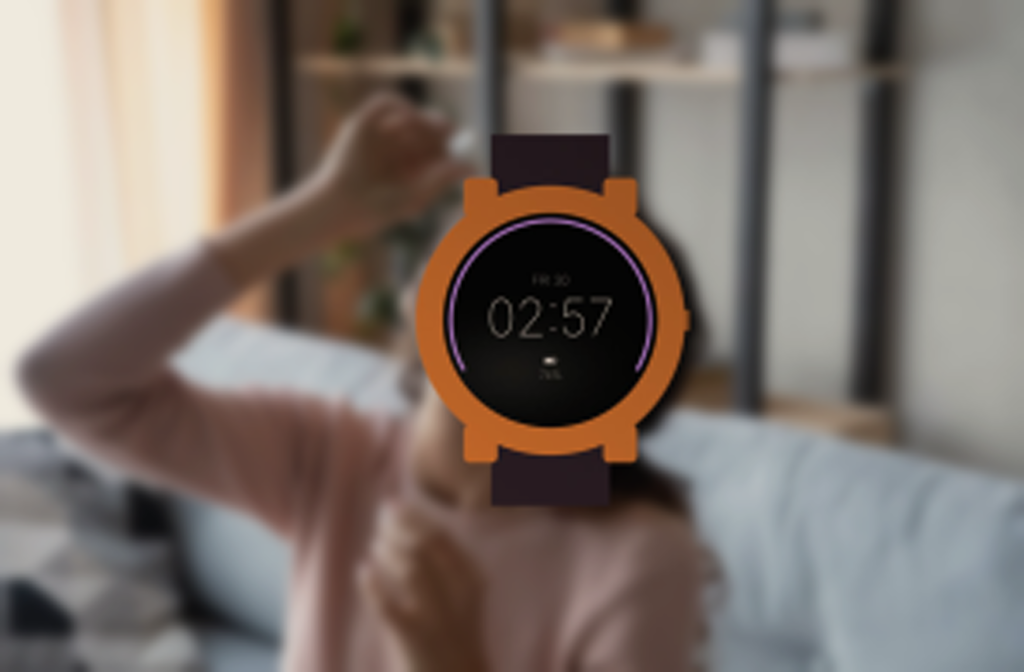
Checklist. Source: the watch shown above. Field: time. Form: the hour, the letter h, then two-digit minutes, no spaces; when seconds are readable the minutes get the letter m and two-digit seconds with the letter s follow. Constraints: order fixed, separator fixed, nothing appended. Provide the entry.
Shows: 2h57
